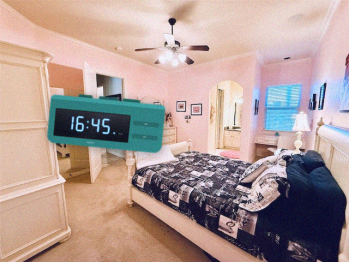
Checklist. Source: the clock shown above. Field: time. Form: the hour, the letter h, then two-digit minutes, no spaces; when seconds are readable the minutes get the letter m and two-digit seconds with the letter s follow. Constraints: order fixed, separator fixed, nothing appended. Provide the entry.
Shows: 16h45
